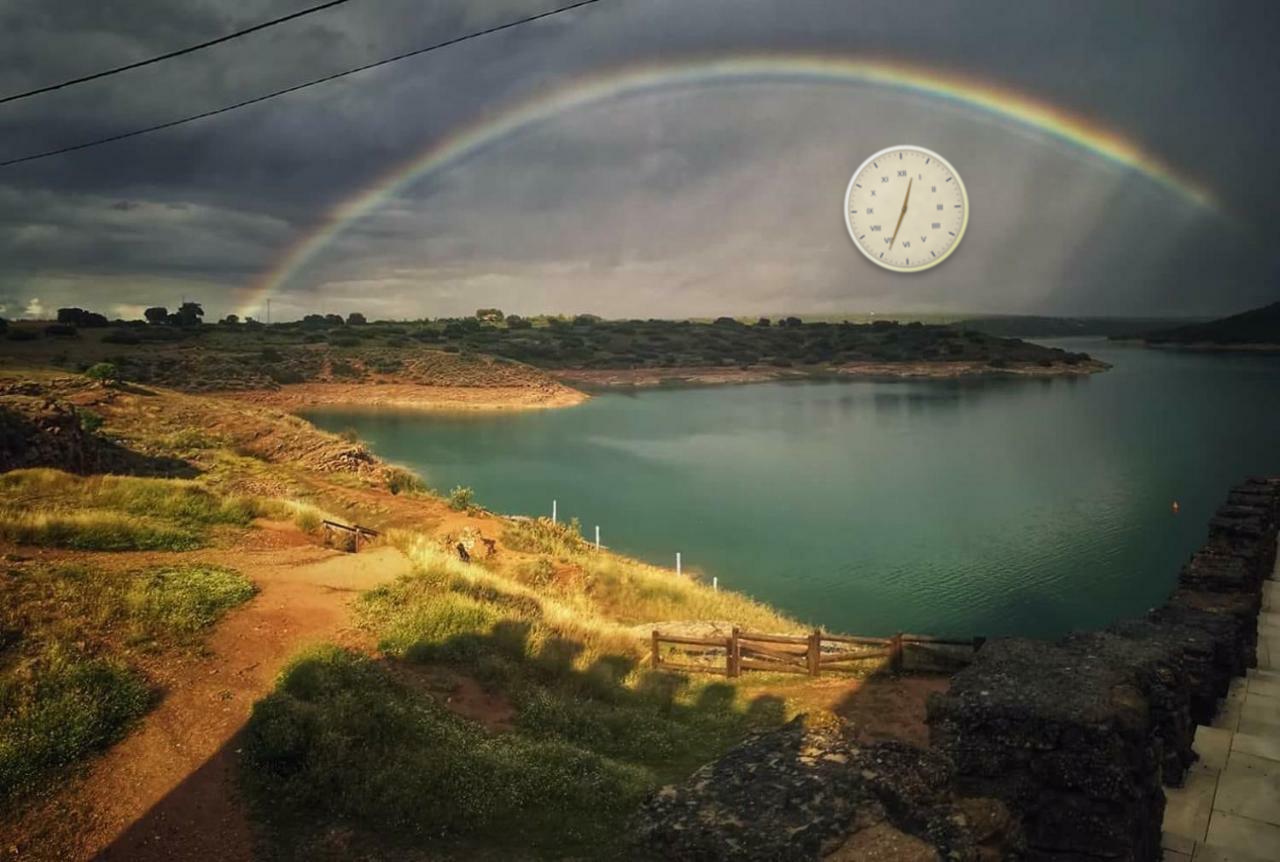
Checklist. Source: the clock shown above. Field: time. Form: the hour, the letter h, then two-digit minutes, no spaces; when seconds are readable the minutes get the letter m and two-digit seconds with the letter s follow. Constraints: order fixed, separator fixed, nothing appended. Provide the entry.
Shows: 12h34
